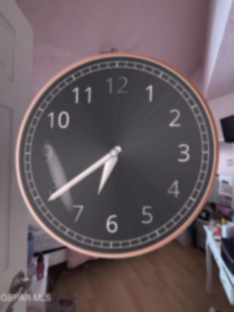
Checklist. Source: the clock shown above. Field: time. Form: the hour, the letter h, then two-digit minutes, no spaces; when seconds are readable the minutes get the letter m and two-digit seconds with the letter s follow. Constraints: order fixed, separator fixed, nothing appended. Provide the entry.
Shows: 6h39
